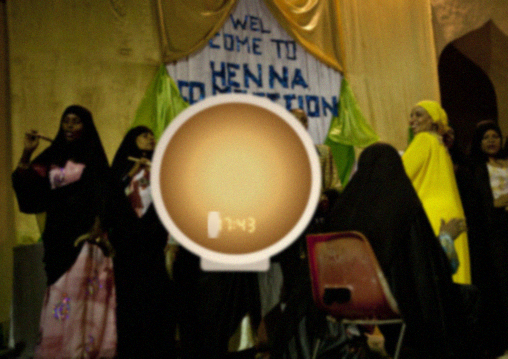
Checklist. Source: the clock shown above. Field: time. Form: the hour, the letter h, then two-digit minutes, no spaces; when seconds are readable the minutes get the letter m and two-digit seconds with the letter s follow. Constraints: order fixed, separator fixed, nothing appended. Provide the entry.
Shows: 17h43
